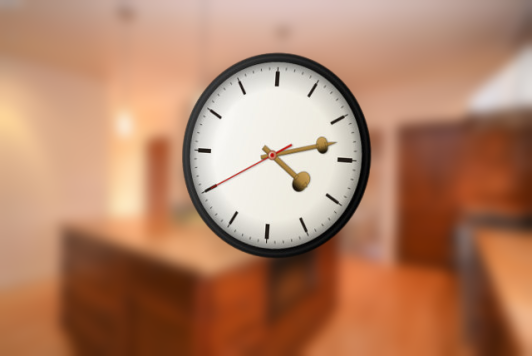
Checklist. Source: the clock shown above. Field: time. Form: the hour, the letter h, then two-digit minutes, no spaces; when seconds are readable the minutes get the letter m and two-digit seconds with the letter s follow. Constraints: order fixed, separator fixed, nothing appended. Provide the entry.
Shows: 4h12m40s
